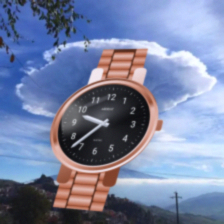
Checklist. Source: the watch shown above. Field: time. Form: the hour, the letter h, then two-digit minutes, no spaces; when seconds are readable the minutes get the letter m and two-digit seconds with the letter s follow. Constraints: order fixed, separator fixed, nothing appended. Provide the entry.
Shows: 9h37
